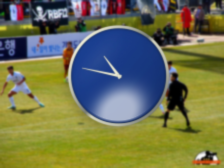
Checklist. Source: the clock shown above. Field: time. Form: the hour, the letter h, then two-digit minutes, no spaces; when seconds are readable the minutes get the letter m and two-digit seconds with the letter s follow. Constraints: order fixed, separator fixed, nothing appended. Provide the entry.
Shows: 10h47
